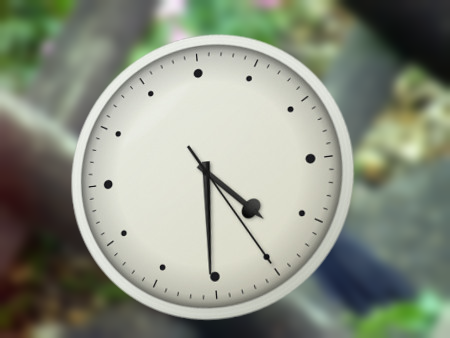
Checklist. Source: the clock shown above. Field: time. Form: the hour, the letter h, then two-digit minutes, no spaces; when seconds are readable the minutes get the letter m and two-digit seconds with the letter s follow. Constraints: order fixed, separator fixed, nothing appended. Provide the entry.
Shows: 4h30m25s
